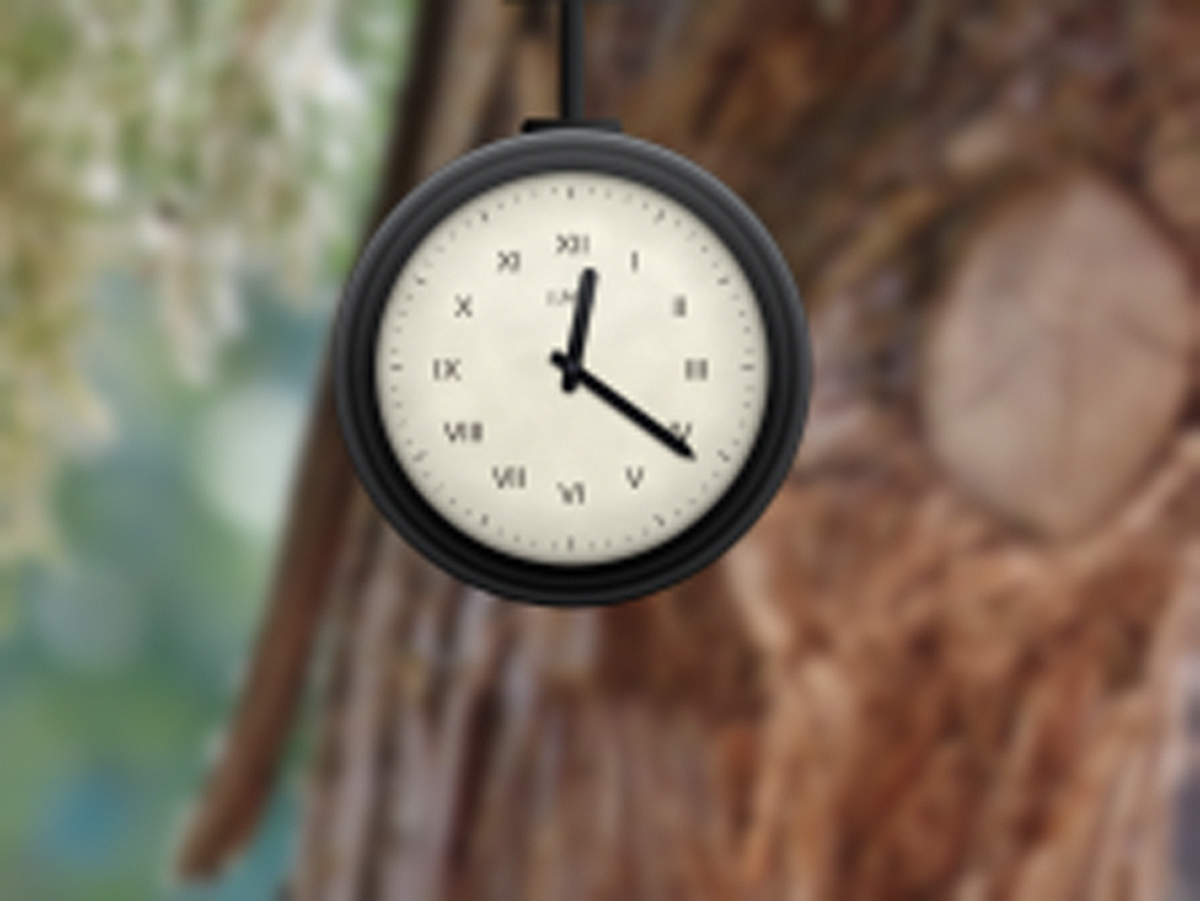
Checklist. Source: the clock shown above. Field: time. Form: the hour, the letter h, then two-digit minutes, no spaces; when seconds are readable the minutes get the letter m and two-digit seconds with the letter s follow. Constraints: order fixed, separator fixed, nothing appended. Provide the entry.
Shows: 12h21
